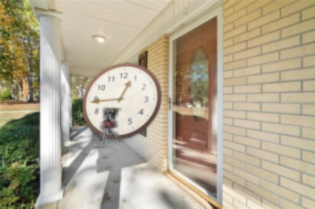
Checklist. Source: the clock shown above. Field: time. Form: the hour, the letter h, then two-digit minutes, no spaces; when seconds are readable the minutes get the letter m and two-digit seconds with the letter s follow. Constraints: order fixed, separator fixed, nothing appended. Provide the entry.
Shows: 12h44
